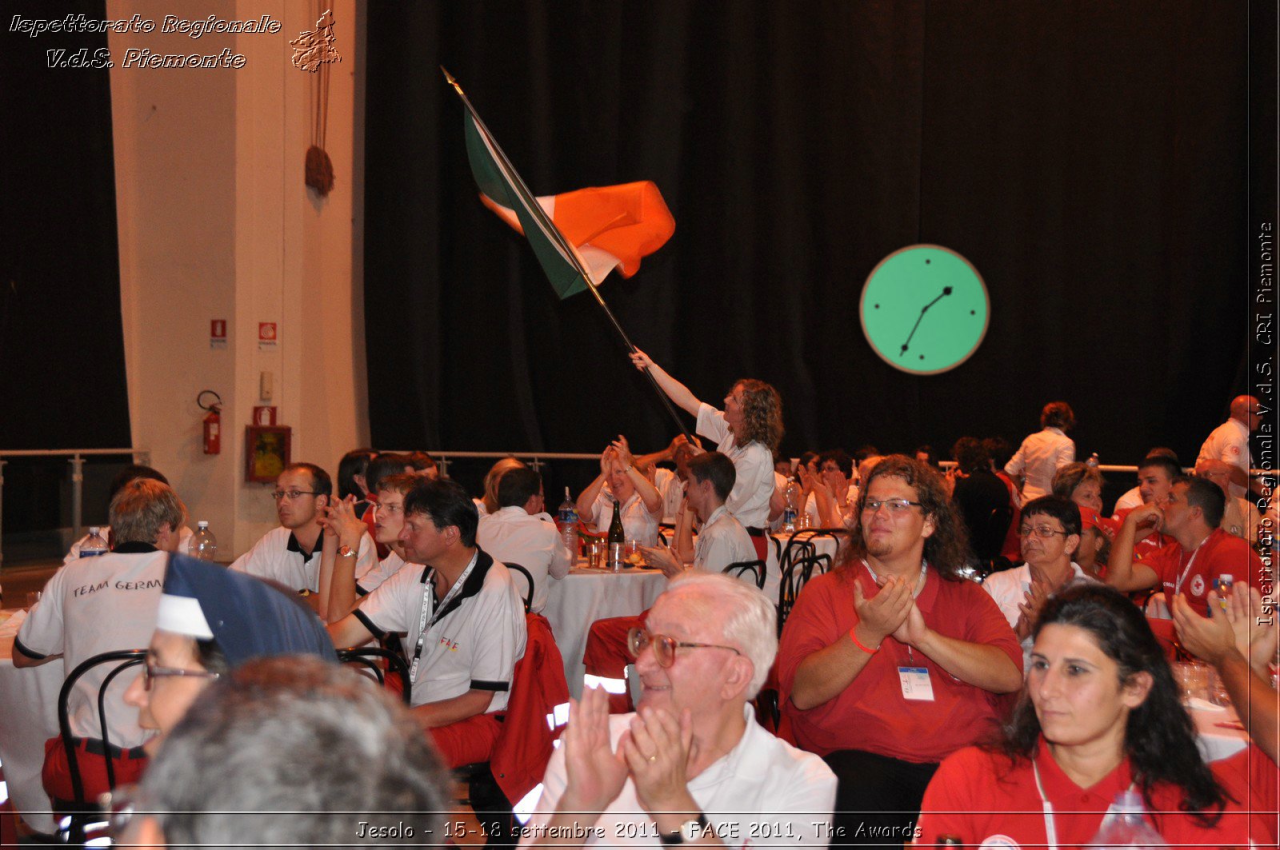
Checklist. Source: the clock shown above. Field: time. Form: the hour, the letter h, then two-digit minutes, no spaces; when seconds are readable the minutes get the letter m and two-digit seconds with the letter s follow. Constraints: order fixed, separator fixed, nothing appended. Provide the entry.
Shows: 1h34
